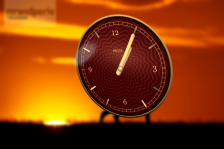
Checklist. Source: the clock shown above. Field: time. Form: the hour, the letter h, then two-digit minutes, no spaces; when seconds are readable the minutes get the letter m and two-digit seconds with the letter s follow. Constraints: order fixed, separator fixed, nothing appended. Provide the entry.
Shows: 1h05
